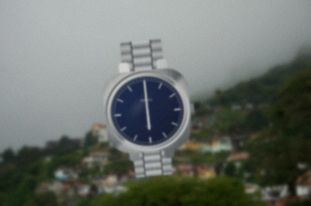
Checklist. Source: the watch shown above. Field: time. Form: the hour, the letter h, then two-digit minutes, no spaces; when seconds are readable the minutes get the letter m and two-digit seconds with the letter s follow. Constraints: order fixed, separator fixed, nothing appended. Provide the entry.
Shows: 6h00
